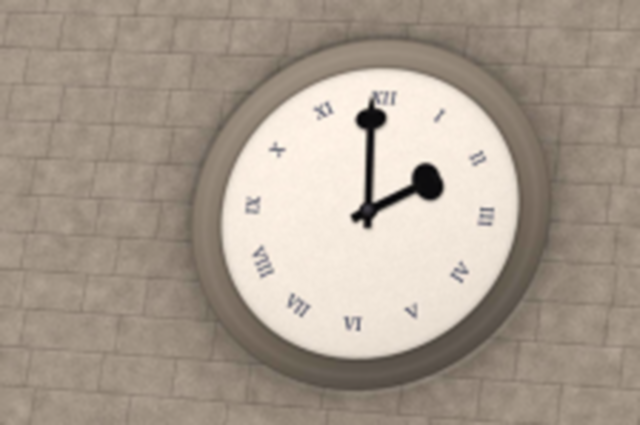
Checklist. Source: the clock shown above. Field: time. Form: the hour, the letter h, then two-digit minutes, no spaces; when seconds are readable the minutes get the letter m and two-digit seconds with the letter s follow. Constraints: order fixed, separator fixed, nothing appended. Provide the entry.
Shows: 1h59
